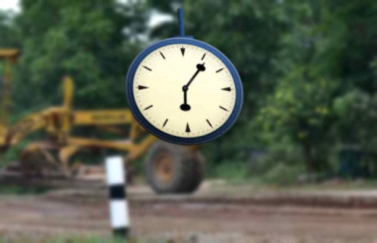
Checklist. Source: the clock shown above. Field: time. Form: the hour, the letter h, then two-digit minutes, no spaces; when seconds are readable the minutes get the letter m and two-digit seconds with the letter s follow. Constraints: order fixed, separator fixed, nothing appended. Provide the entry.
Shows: 6h06
